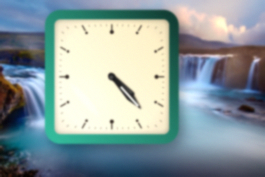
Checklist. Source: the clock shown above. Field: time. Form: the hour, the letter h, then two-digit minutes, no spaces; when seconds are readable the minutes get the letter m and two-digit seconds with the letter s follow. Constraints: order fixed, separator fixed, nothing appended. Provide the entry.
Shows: 4h23
